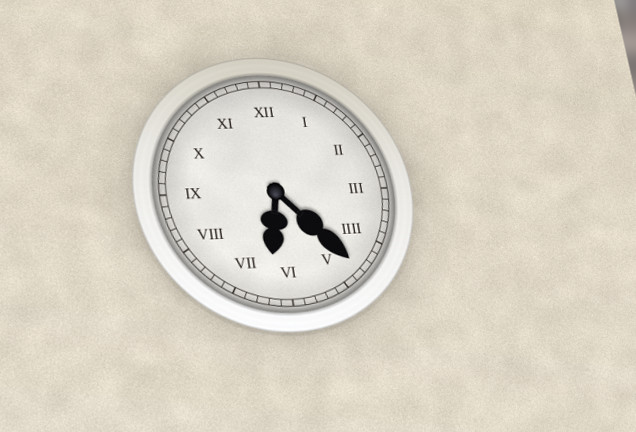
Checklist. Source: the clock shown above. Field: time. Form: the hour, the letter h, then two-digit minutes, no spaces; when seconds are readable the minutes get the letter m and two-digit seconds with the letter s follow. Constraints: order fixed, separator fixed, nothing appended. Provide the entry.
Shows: 6h23
